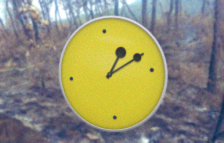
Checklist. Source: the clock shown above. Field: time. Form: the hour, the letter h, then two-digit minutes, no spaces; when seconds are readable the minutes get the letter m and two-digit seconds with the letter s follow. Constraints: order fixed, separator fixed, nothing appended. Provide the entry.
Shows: 1h11
